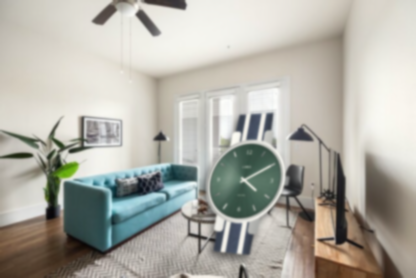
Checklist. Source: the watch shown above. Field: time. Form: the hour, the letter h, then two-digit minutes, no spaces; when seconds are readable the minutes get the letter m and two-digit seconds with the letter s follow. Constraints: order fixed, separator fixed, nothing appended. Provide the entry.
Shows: 4h10
